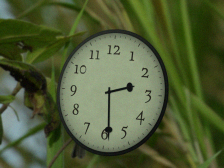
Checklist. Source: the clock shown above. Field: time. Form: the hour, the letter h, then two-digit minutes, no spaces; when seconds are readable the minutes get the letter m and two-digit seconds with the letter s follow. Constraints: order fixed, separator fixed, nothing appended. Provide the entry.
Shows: 2h29
